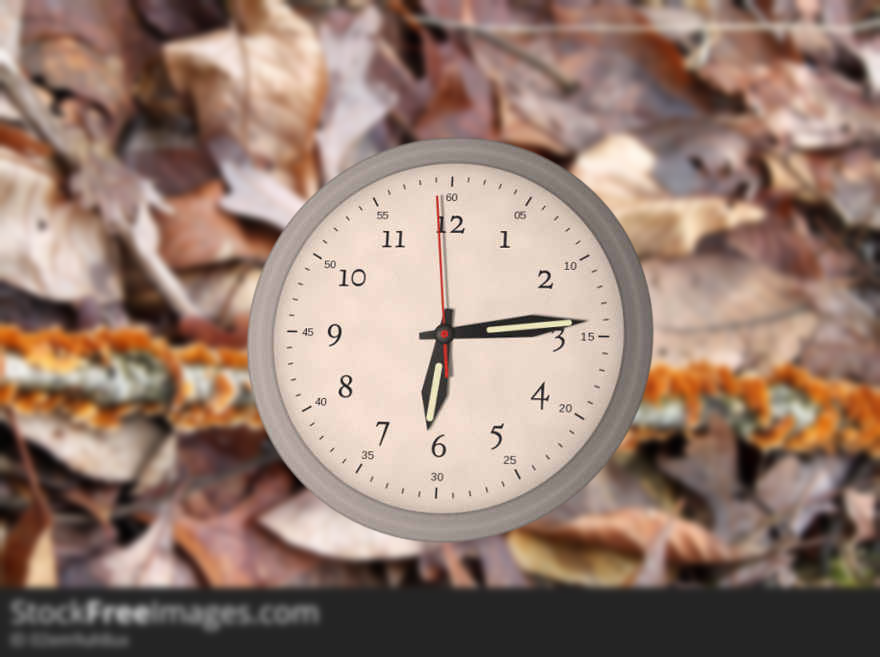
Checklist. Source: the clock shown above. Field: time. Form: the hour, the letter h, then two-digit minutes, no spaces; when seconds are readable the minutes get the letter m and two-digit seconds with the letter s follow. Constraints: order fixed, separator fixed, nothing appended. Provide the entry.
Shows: 6h13m59s
